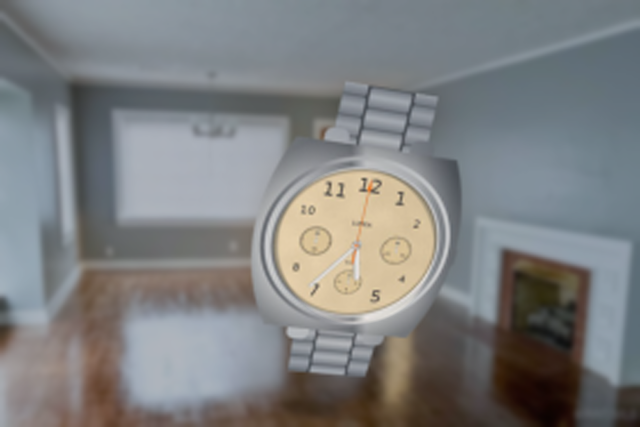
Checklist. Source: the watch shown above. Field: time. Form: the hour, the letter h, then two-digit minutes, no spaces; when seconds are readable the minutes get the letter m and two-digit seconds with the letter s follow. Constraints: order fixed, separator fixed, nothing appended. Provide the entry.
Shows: 5h36
